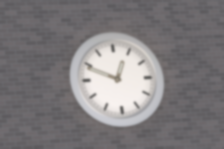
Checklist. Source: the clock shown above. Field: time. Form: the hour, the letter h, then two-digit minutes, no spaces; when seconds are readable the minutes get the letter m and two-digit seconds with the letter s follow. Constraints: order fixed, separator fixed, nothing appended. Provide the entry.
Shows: 12h49
